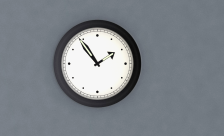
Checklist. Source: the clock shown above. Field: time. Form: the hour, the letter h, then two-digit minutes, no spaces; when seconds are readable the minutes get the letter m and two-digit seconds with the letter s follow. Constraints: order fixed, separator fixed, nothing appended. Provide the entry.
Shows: 1h54
